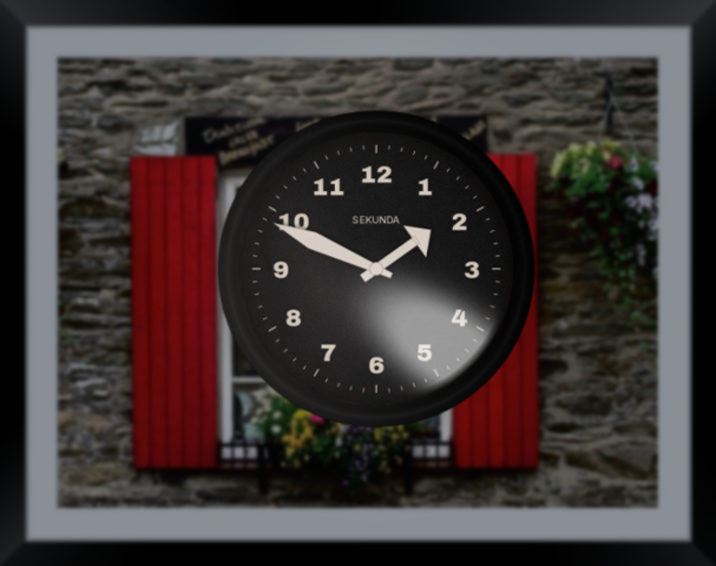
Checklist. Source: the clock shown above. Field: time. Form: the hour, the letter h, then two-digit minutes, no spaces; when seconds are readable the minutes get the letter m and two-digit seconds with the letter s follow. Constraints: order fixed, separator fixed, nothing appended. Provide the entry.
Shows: 1h49
